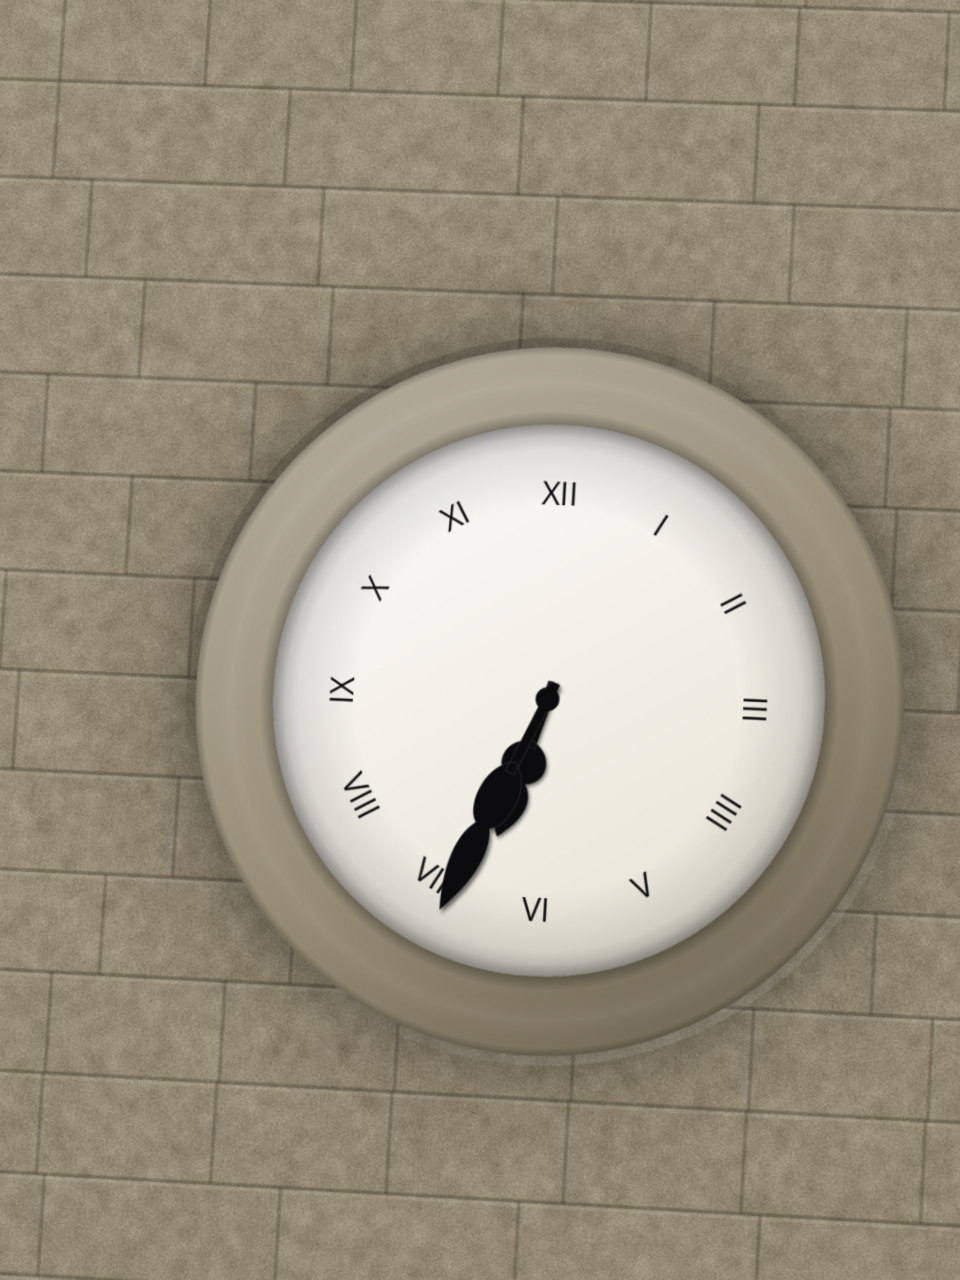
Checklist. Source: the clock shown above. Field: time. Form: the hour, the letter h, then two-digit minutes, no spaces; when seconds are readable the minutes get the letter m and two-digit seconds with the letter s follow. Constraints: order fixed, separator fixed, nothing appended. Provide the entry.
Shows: 6h34
